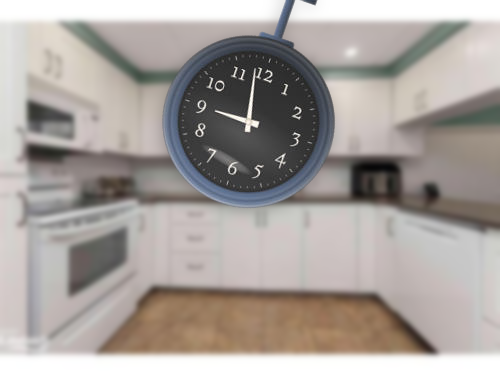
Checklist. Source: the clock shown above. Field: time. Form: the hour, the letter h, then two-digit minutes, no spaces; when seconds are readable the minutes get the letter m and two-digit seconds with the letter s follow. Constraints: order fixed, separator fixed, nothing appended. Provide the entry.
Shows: 8h58
